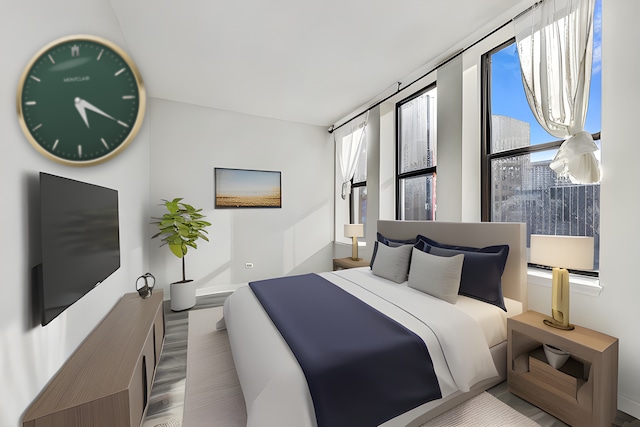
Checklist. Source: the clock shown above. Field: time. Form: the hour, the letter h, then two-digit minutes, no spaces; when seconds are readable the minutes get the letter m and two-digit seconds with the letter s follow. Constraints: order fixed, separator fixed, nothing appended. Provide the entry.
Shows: 5h20
